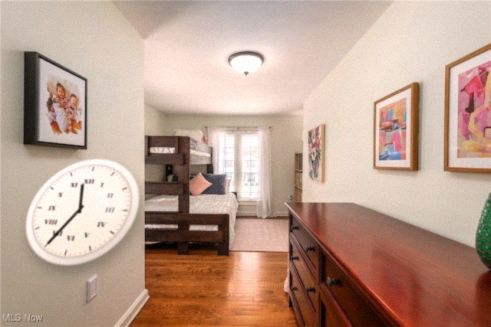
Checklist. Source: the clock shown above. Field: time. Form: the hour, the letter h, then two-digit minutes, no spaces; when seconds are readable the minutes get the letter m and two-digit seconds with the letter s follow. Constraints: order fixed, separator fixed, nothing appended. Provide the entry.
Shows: 11h35
